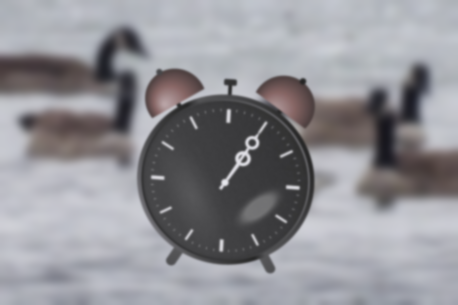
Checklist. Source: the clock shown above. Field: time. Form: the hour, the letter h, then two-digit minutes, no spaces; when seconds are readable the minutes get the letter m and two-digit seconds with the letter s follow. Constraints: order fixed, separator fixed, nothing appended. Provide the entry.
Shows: 1h05
